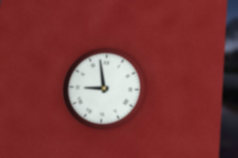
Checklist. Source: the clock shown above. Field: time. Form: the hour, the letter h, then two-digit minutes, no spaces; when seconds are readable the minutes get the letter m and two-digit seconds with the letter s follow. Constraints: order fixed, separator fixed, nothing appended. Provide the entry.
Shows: 8h58
